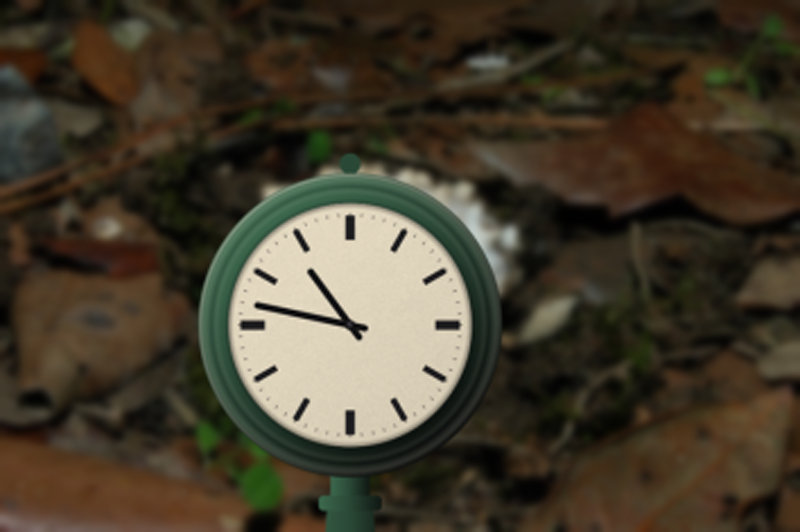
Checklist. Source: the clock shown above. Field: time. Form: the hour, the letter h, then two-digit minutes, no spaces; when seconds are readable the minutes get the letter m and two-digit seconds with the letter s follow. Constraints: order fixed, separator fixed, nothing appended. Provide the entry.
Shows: 10h47
